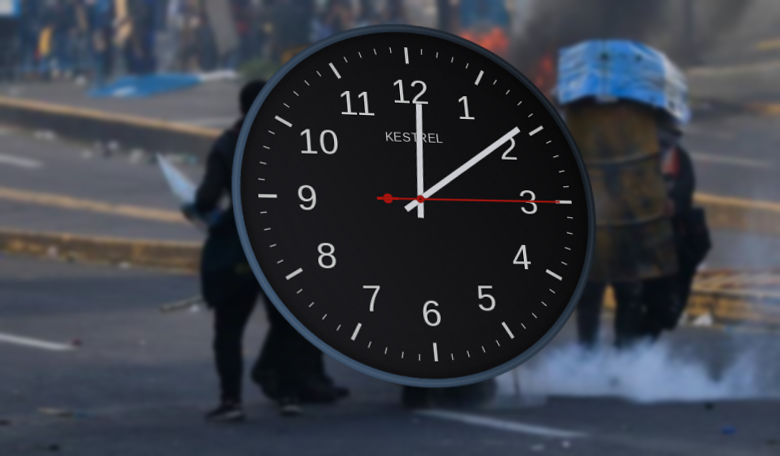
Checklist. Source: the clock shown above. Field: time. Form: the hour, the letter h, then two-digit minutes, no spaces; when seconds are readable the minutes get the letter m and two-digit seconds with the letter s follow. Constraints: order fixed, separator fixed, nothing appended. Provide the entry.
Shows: 12h09m15s
